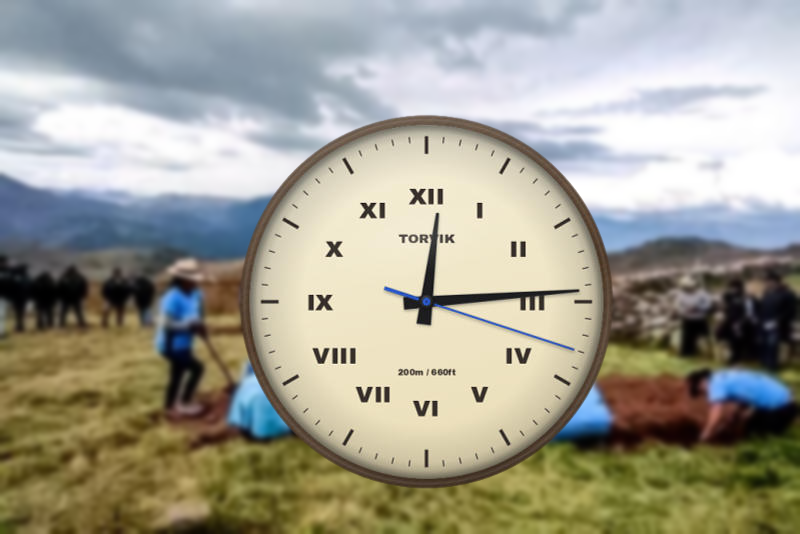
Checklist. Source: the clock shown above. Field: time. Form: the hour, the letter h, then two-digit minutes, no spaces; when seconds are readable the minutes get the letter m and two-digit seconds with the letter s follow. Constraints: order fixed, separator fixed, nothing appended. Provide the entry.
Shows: 12h14m18s
